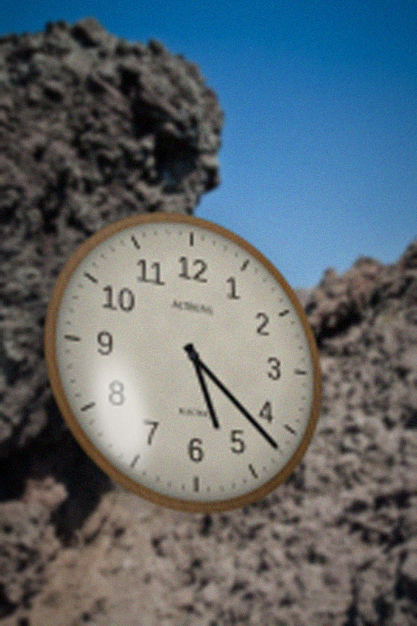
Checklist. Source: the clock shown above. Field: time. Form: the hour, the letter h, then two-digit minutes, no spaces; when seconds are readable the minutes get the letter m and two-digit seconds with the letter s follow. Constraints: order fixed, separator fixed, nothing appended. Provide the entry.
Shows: 5h22
